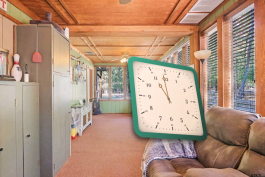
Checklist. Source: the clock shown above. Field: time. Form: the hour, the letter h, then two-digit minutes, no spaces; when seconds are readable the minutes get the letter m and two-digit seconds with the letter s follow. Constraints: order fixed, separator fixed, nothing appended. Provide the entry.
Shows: 10h59
